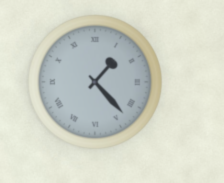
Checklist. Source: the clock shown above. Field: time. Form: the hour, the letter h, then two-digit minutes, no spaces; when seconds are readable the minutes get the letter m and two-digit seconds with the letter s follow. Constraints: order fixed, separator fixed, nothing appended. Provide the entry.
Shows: 1h23
